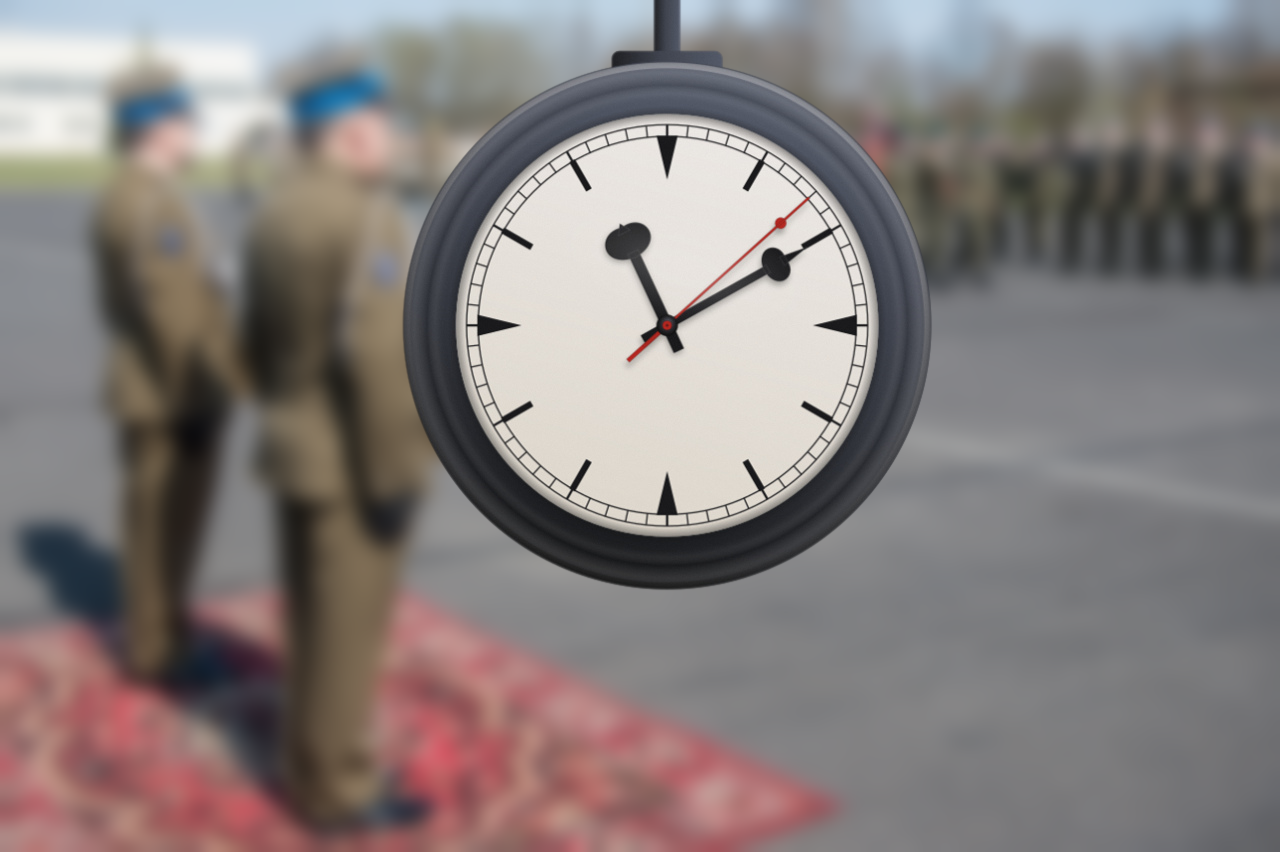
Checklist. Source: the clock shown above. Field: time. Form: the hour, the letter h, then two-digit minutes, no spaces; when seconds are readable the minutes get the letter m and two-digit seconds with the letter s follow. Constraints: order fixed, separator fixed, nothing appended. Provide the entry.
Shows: 11h10m08s
